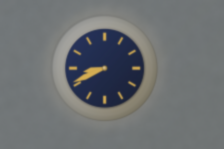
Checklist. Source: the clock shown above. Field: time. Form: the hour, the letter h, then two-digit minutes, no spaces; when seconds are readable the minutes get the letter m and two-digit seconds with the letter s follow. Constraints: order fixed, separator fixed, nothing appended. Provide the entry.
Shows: 8h41
